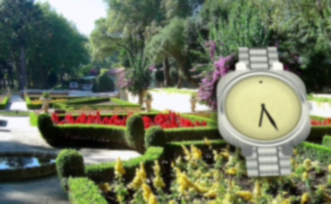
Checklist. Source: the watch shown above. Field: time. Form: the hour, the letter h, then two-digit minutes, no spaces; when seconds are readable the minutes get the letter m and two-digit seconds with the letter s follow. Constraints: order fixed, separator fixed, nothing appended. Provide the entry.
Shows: 6h26
